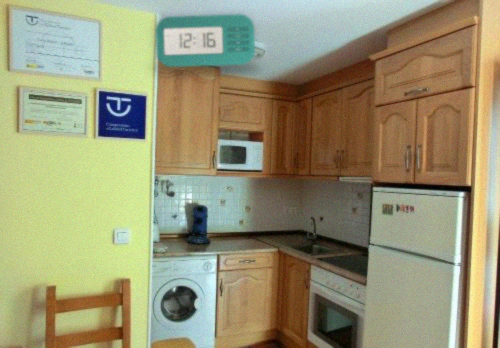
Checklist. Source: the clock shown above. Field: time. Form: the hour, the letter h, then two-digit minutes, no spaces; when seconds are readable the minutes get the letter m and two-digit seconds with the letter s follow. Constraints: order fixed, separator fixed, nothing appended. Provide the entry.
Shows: 12h16
